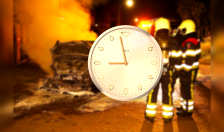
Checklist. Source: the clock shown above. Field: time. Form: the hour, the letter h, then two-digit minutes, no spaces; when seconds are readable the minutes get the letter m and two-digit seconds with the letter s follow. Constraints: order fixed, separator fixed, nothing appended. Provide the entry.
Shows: 8h58
